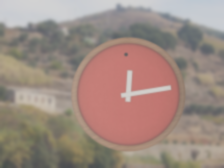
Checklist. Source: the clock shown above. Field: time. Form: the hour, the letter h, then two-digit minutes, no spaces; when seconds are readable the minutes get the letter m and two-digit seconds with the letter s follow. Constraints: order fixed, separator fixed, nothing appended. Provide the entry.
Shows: 12h14
